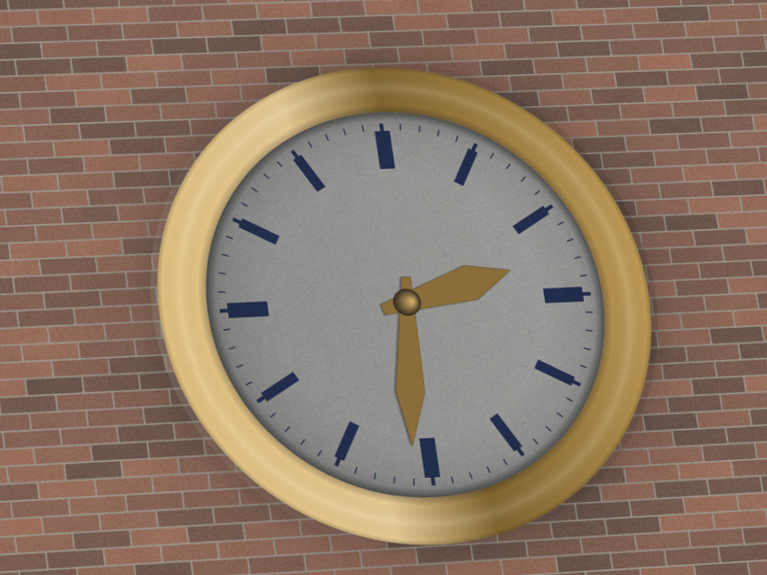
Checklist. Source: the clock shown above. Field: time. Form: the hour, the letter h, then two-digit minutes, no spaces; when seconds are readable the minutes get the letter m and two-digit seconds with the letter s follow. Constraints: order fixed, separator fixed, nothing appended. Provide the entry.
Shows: 2h31
